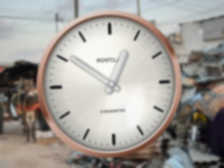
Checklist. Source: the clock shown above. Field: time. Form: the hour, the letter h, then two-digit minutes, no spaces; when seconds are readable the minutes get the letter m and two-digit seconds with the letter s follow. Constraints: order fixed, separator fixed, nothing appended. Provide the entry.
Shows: 12h51
